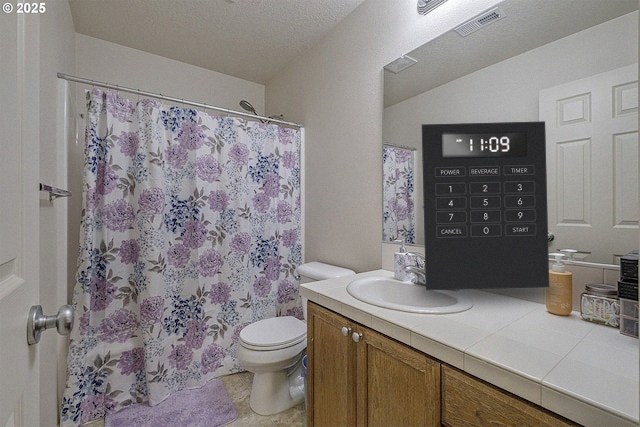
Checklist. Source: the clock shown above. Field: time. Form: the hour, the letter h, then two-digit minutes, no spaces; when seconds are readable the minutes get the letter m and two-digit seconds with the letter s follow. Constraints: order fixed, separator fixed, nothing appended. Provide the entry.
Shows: 11h09
